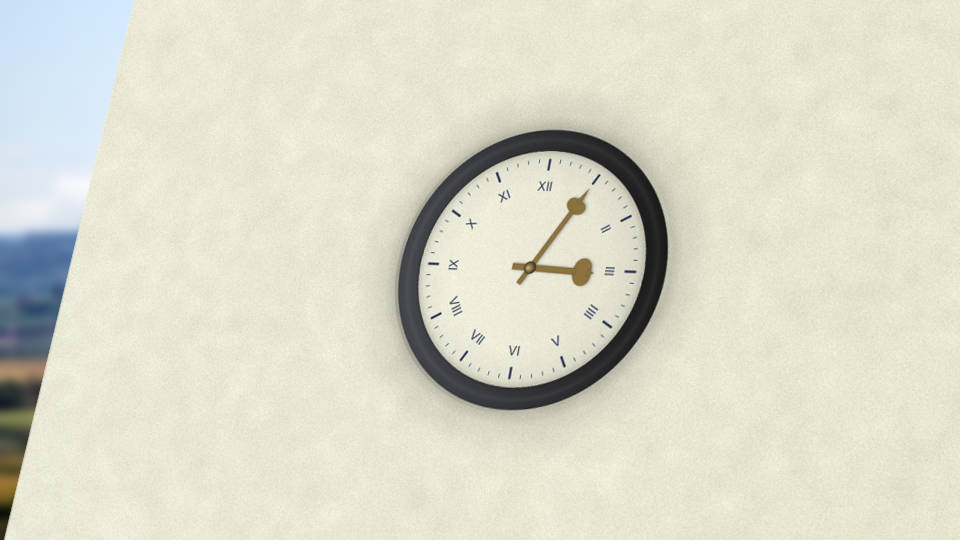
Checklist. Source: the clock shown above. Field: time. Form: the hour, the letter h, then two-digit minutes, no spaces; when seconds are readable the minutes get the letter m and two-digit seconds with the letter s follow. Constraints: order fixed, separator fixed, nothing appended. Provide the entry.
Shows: 3h05
